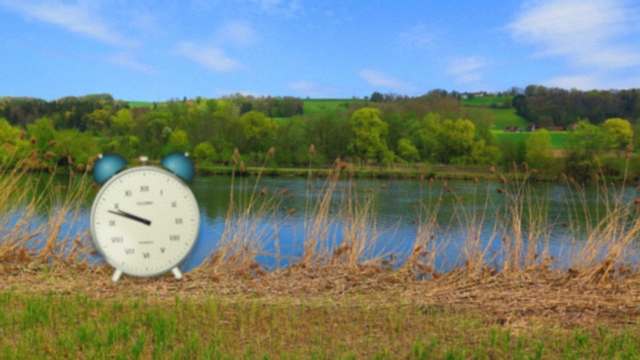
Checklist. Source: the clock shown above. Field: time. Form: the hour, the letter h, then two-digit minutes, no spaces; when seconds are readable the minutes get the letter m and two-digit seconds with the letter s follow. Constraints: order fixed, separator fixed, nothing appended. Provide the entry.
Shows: 9h48
